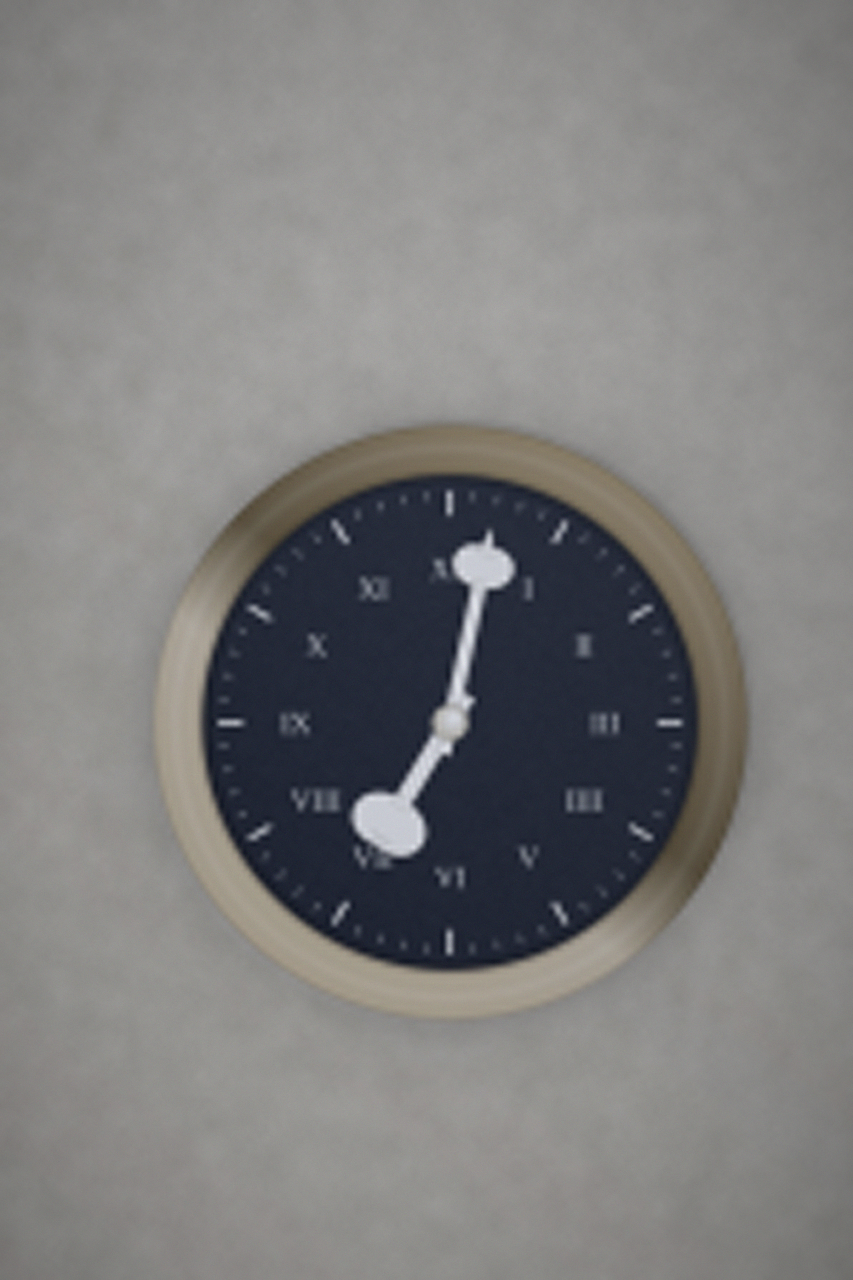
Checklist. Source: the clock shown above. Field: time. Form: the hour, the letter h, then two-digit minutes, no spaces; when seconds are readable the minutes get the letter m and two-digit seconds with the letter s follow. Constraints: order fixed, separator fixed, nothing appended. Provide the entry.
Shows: 7h02
